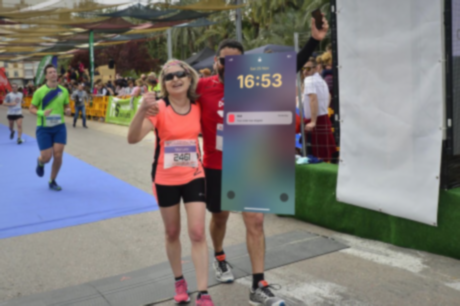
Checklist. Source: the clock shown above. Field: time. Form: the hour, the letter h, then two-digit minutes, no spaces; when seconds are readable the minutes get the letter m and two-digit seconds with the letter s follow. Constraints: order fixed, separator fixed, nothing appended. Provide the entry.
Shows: 16h53
